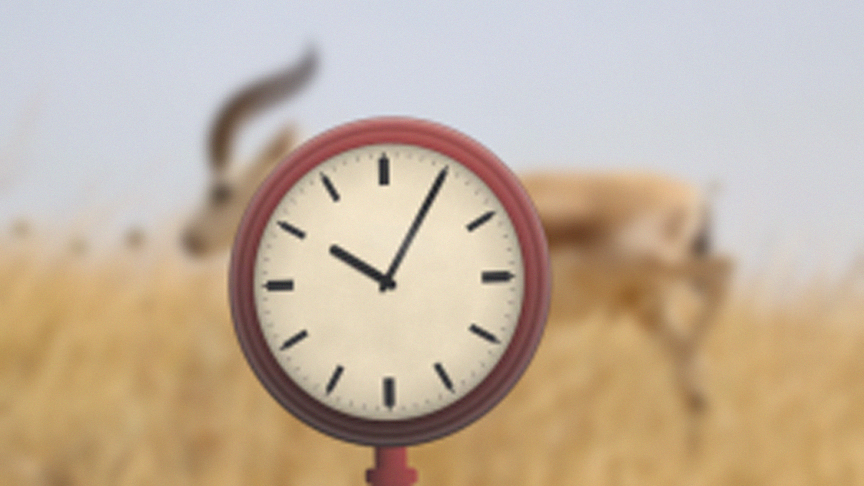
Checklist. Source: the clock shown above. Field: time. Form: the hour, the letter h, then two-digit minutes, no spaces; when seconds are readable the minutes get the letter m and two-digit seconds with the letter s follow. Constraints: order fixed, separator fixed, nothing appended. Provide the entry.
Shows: 10h05
